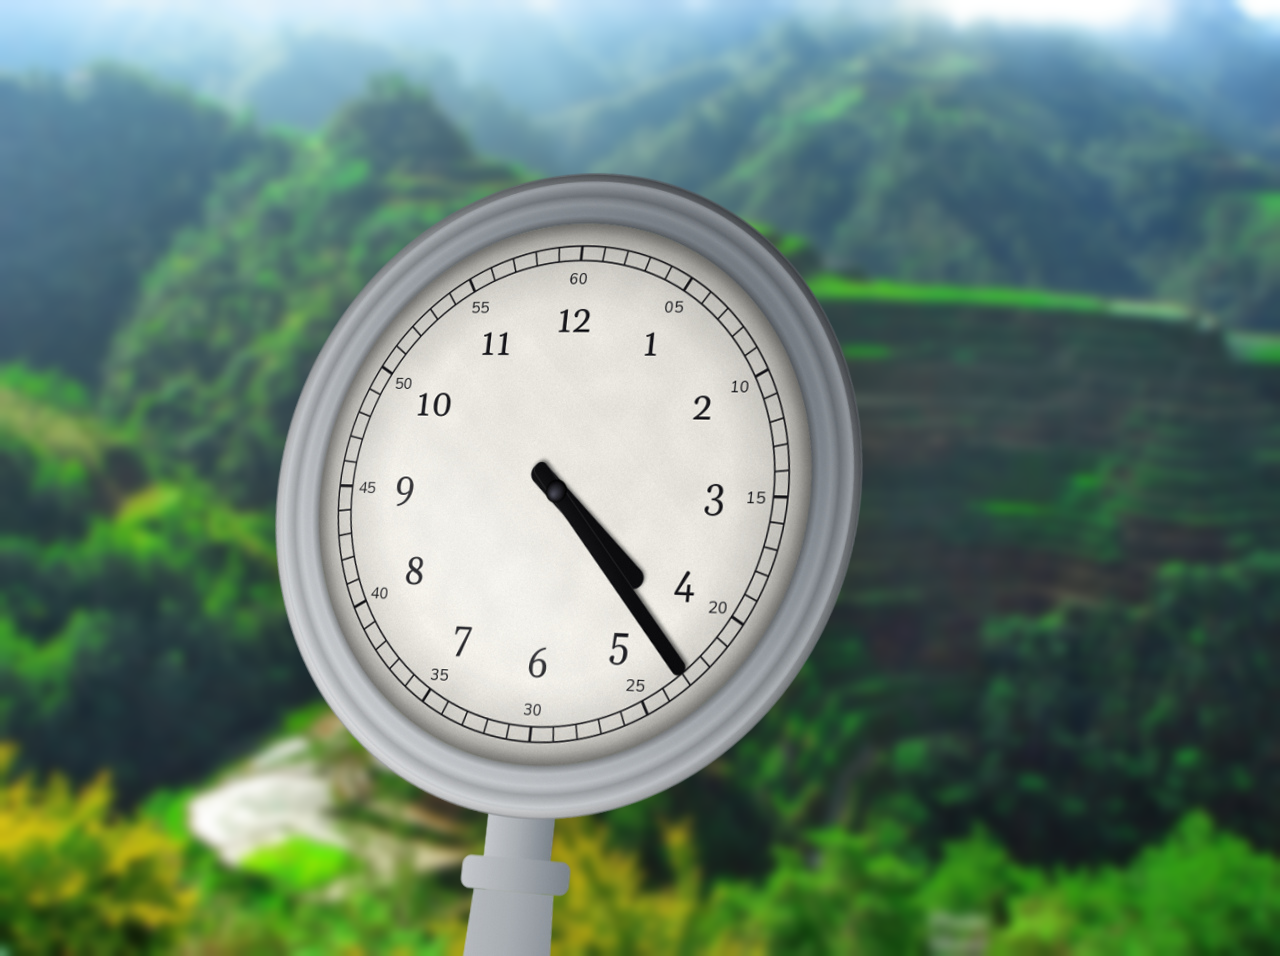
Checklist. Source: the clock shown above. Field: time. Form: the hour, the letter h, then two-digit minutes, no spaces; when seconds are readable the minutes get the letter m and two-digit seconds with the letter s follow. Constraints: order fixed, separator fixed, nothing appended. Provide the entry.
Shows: 4h23
